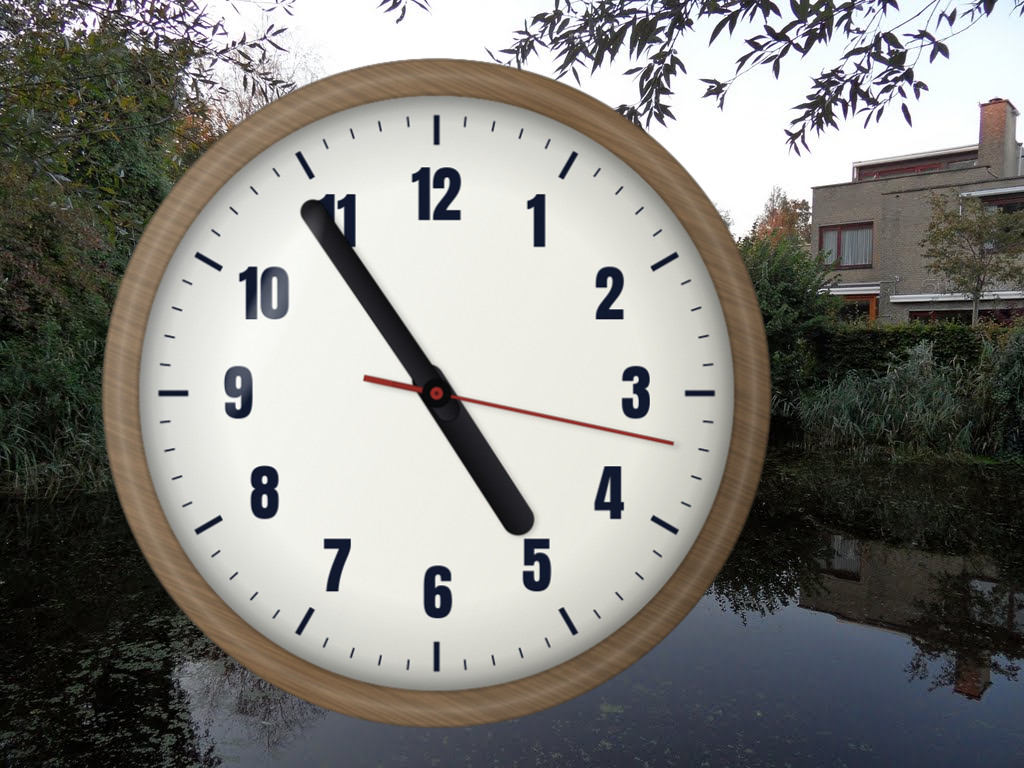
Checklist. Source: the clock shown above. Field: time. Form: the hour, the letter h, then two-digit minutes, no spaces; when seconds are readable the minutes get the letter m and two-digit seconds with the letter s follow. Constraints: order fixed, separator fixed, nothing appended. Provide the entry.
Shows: 4h54m17s
